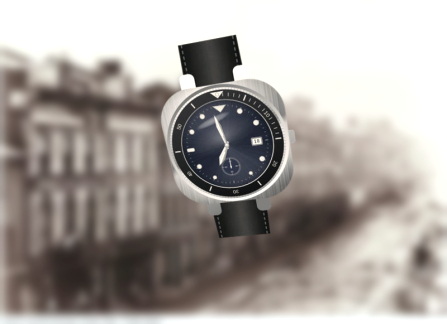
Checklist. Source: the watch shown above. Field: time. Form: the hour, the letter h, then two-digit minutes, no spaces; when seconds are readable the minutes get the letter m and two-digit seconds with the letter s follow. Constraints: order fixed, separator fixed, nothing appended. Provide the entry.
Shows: 6h58
